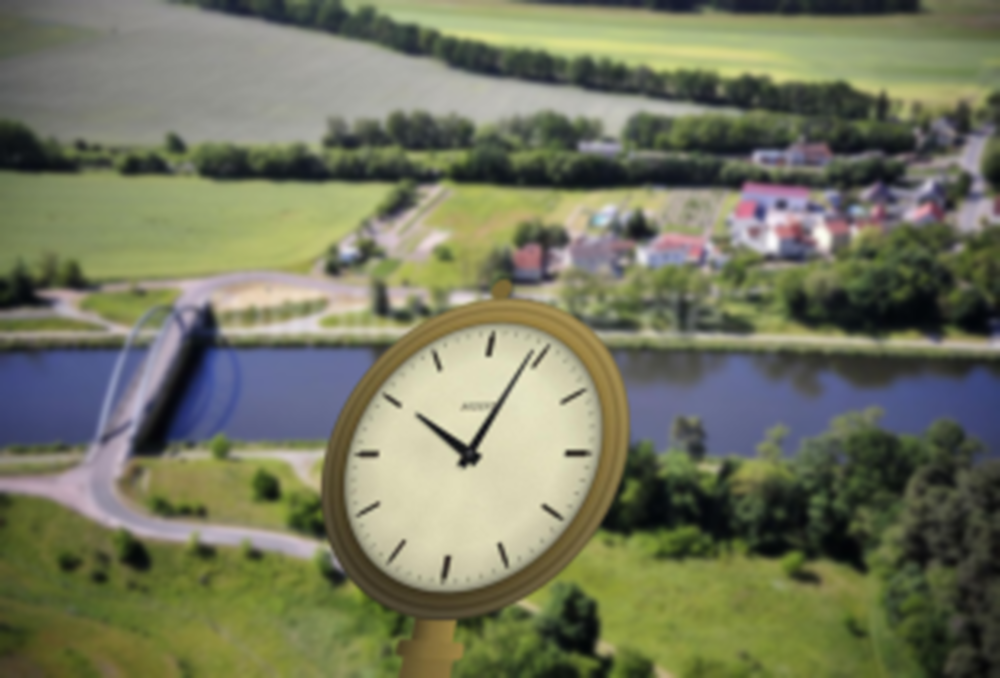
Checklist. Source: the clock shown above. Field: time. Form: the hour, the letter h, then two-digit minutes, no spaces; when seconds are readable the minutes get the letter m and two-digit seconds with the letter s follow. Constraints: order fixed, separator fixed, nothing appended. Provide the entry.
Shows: 10h04
